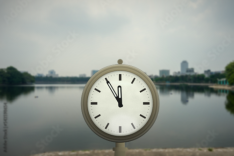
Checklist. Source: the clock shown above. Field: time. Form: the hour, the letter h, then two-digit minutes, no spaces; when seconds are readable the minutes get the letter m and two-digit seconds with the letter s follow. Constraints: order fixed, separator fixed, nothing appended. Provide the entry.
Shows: 11h55
